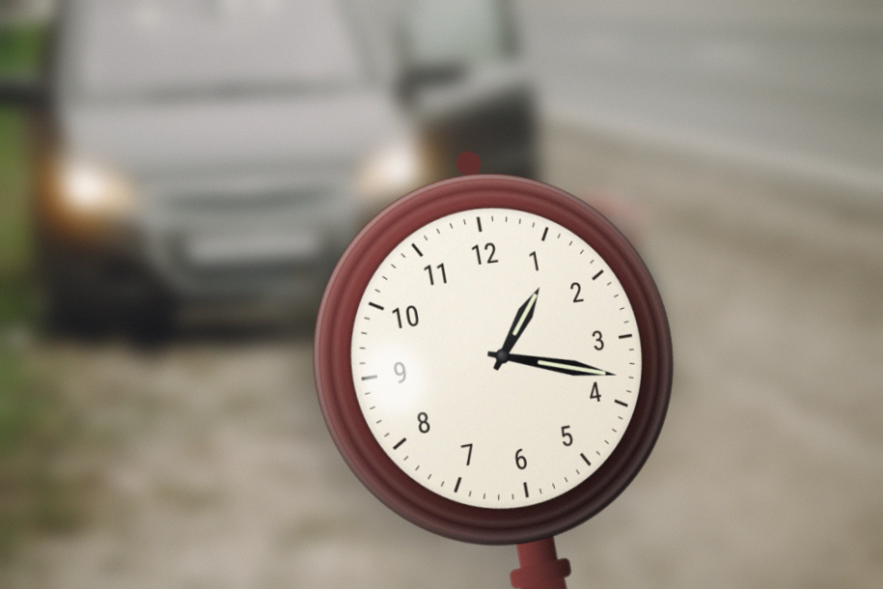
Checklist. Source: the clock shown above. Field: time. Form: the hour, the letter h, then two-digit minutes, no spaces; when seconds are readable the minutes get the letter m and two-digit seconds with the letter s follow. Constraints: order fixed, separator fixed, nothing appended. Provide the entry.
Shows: 1h18
